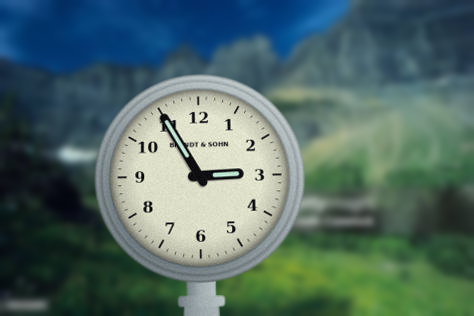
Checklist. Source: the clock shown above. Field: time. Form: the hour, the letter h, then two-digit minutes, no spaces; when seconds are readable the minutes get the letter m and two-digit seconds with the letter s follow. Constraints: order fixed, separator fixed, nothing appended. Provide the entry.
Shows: 2h55
